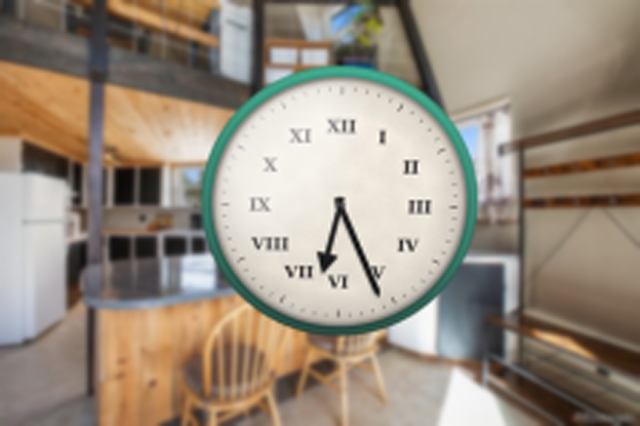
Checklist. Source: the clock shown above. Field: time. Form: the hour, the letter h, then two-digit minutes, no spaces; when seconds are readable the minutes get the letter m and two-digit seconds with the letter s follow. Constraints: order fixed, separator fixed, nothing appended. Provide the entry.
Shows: 6h26
